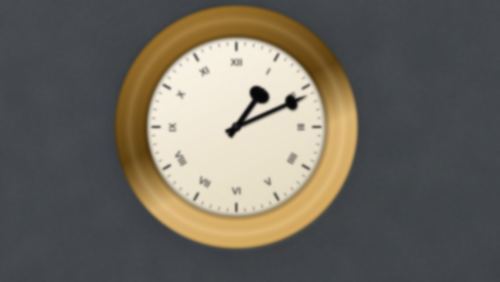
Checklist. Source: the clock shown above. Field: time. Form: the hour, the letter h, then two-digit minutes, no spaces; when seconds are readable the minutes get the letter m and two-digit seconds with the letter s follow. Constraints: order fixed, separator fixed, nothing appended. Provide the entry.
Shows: 1h11
